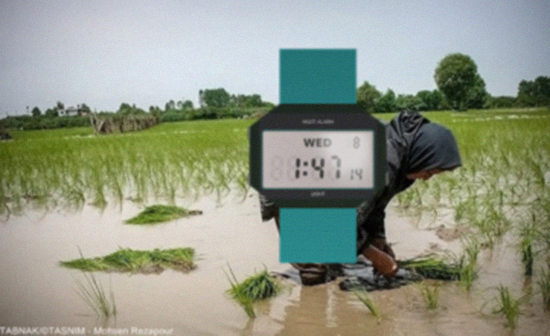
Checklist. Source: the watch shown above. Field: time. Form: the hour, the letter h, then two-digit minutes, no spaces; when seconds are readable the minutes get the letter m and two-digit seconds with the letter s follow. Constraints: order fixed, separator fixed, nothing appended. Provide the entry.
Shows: 1h47m14s
